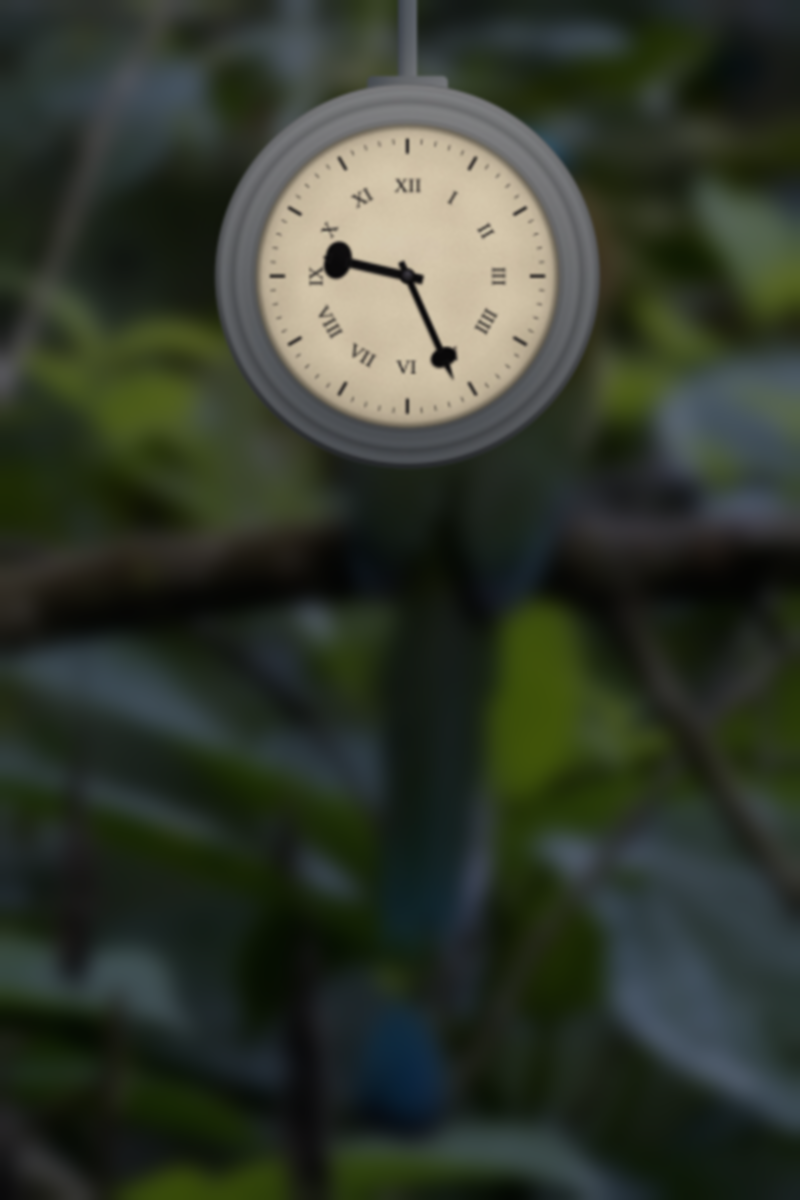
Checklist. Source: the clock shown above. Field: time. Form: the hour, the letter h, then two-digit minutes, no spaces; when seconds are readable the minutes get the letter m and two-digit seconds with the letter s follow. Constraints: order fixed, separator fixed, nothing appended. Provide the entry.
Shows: 9h26
